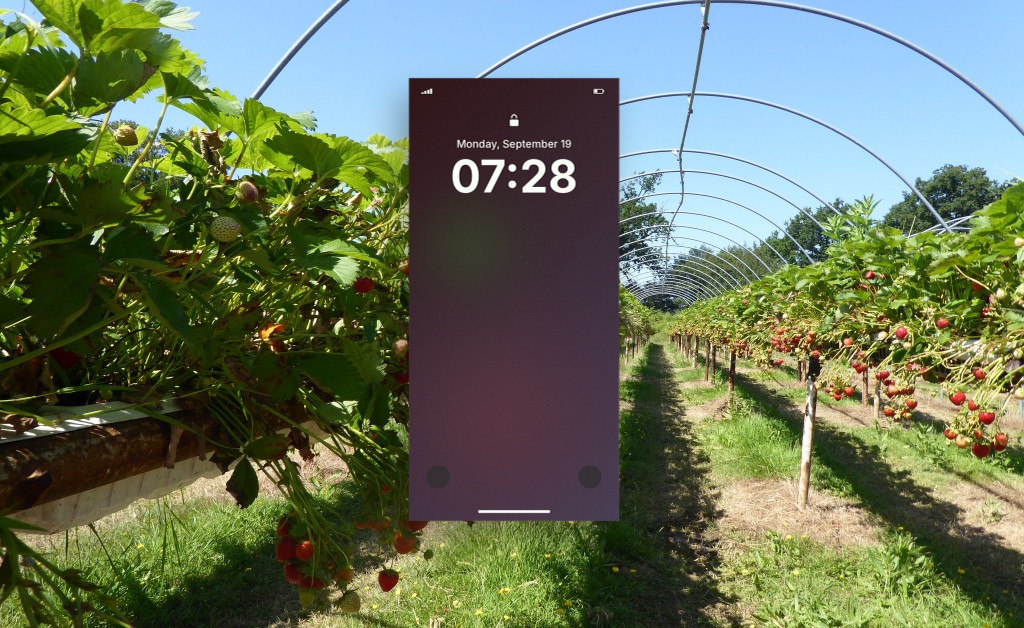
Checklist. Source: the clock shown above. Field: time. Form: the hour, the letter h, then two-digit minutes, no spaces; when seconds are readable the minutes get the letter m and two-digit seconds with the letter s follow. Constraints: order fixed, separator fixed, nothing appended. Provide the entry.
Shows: 7h28
